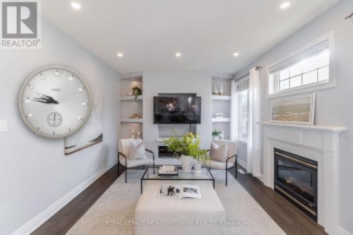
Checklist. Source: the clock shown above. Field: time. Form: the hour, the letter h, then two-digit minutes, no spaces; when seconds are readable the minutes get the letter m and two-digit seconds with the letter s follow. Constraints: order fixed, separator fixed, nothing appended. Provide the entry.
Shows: 9h46
